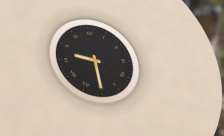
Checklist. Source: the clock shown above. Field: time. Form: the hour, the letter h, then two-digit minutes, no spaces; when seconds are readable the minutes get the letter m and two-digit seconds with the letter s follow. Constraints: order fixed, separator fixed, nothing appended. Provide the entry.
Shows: 9h30
